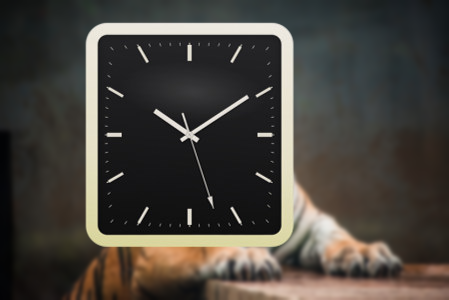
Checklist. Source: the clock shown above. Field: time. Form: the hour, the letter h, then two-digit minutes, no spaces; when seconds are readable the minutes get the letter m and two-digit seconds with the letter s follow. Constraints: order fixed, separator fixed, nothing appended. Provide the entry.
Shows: 10h09m27s
